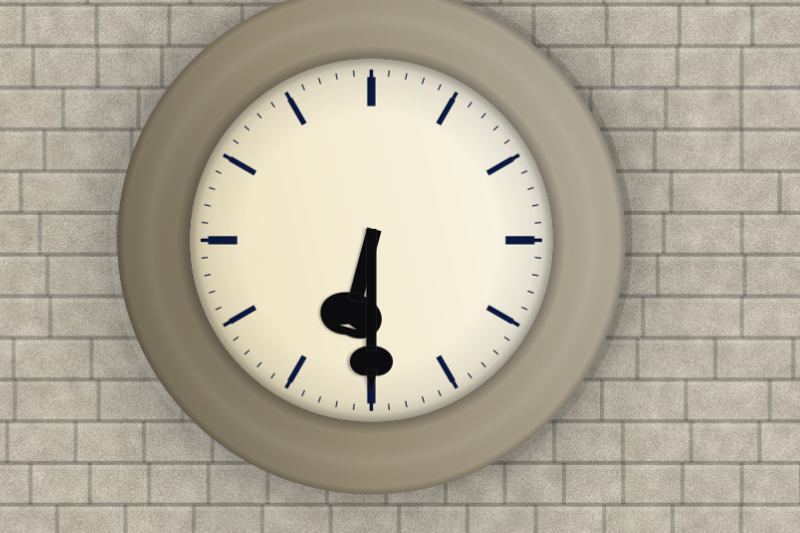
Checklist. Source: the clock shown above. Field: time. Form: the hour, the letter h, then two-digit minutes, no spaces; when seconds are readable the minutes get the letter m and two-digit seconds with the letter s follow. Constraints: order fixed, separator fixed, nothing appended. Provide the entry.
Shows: 6h30
